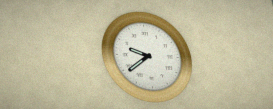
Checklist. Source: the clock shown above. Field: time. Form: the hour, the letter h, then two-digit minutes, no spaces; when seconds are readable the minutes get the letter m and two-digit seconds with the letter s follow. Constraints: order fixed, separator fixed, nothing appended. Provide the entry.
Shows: 9h39
